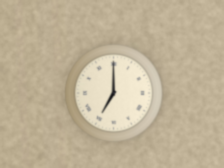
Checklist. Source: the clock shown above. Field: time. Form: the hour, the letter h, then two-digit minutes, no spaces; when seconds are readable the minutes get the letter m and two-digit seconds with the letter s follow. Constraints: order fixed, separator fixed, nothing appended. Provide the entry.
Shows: 7h00
